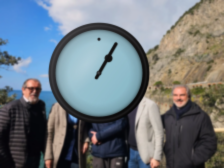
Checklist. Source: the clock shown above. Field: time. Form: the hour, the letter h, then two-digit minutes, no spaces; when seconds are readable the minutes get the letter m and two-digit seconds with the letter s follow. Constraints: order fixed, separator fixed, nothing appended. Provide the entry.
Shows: 1h05
